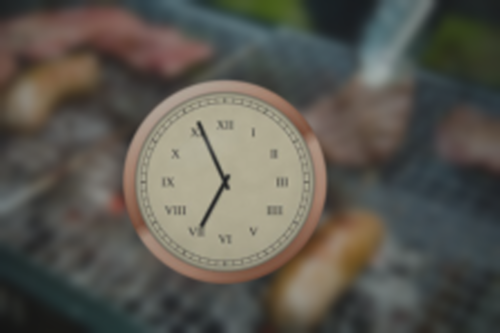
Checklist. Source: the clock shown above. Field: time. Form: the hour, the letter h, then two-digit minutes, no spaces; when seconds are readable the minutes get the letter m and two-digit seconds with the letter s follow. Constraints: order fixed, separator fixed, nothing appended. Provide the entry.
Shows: 6h56
